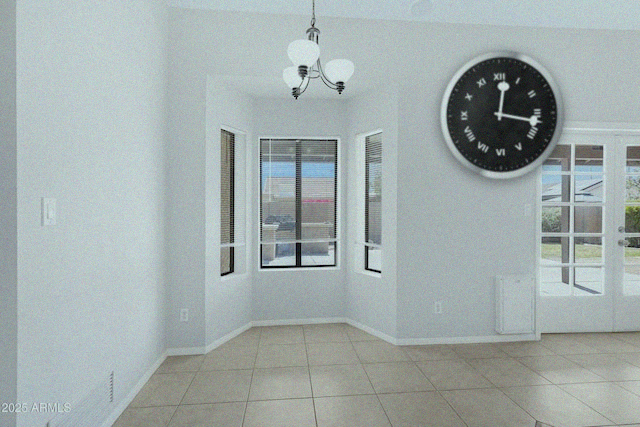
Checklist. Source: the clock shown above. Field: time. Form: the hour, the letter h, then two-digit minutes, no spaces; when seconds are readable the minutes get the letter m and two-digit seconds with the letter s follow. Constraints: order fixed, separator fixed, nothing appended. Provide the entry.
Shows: 12h17
